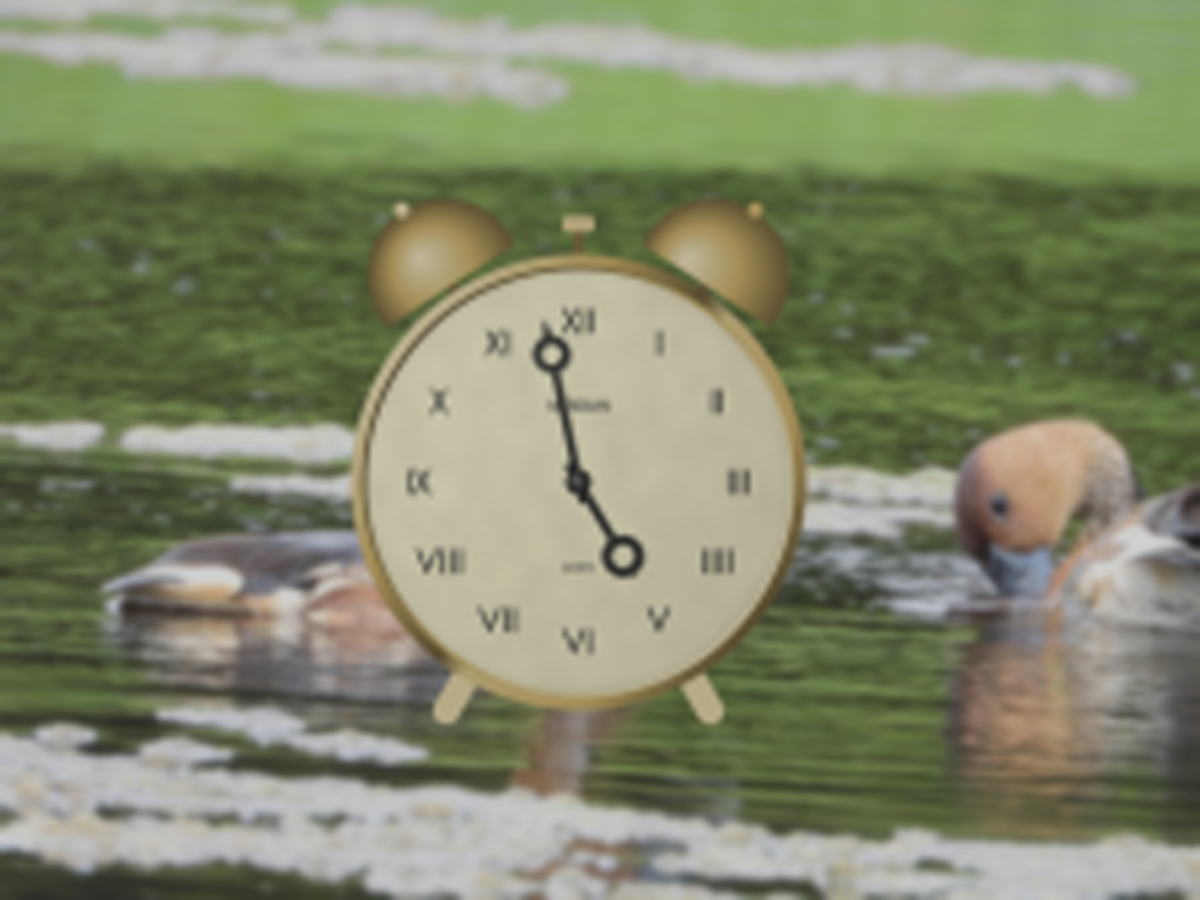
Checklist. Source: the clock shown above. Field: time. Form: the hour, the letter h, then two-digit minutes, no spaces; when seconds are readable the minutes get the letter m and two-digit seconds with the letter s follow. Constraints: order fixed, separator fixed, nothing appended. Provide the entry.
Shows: 4h58
